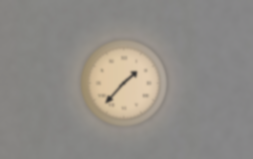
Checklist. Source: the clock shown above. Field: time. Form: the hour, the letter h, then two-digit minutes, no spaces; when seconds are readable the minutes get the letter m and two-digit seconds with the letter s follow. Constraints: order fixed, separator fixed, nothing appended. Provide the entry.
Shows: 1h37
